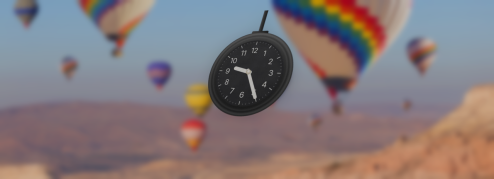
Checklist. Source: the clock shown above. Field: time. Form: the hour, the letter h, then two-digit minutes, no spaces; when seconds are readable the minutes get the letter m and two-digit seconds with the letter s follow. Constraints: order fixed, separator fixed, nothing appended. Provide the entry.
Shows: 9h25
